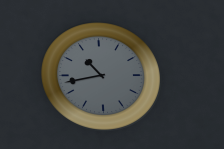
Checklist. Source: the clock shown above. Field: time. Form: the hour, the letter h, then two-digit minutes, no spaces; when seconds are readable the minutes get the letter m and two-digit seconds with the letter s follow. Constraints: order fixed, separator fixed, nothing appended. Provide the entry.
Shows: 10h43
